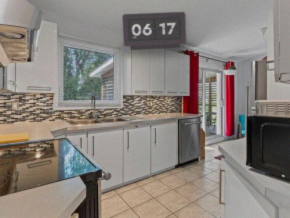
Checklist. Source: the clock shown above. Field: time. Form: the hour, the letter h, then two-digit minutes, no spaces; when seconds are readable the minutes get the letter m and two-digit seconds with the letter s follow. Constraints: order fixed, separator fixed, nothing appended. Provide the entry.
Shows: 6h17
